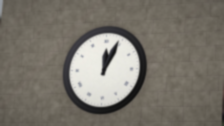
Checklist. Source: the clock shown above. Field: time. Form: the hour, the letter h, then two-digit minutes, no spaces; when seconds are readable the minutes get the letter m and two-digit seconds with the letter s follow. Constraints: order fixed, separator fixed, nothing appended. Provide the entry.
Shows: 12h04
